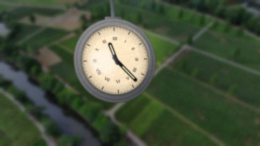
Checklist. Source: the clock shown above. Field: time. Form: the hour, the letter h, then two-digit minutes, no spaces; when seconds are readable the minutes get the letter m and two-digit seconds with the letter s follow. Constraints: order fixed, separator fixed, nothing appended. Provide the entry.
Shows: 11h23
